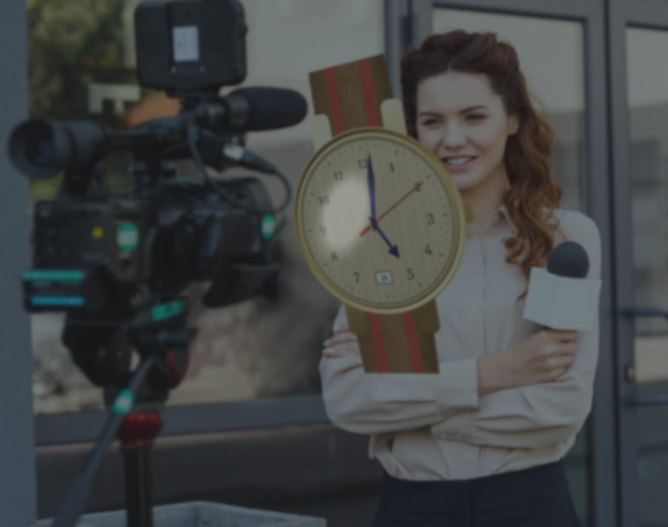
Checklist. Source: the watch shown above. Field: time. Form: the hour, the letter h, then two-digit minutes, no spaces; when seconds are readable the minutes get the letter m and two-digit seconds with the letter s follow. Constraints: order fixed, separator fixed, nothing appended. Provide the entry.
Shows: 5h01m10s
